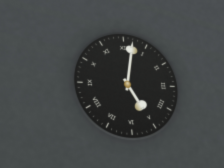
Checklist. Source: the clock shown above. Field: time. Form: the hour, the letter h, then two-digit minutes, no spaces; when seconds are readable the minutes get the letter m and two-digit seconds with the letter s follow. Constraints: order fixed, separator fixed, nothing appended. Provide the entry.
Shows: 5h02
